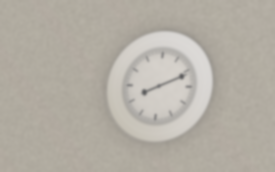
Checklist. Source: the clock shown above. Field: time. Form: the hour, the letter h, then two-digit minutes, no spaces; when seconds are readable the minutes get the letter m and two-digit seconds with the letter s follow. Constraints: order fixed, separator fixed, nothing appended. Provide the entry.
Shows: 8h11
